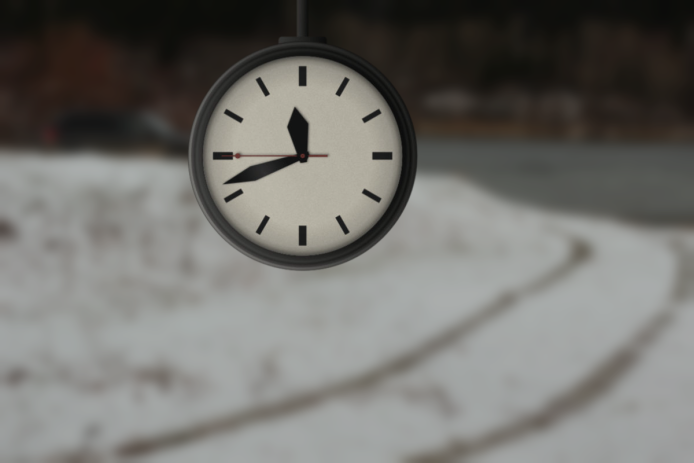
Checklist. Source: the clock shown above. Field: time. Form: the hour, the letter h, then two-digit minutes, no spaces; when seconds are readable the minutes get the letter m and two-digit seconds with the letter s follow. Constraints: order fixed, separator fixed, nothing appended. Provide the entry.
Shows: 11h41m45s
